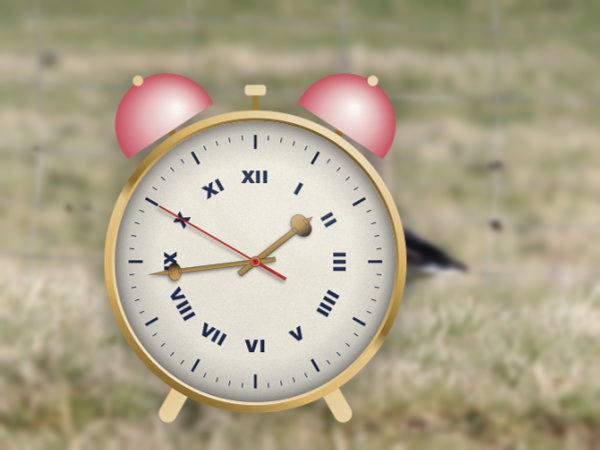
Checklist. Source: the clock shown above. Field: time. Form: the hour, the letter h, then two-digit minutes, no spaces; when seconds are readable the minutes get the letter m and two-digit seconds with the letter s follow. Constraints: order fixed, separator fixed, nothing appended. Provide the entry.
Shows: 1h43m50s
